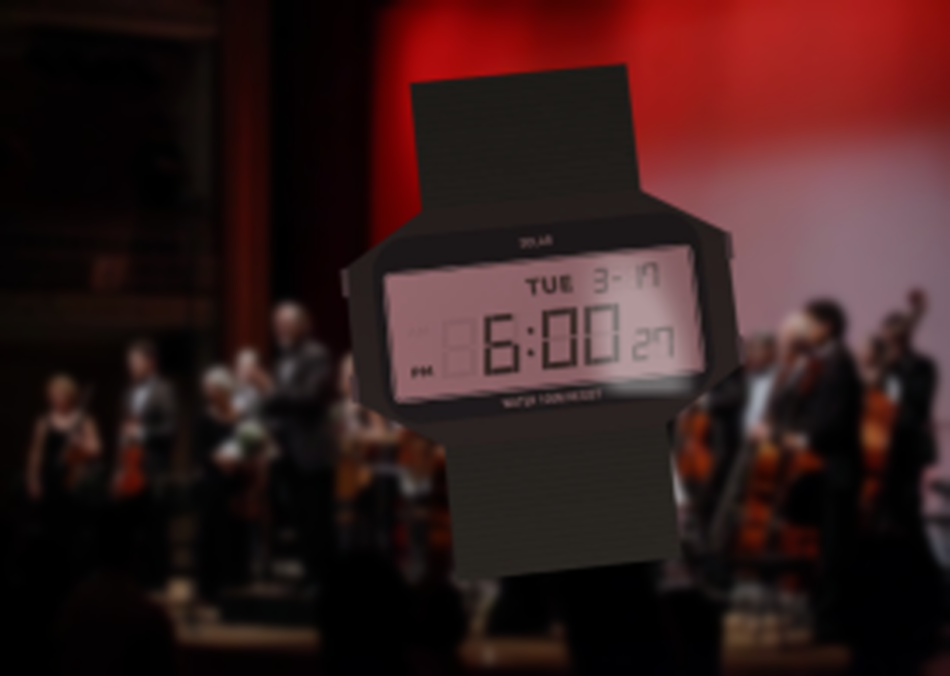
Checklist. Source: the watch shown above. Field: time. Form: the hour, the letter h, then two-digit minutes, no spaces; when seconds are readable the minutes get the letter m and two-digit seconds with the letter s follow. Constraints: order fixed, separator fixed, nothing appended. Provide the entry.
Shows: 6h00m27s
